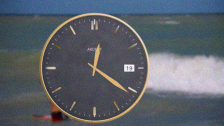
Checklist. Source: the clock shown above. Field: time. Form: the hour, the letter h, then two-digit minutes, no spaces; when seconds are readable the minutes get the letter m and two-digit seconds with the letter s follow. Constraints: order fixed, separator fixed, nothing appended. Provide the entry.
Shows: 12h21
